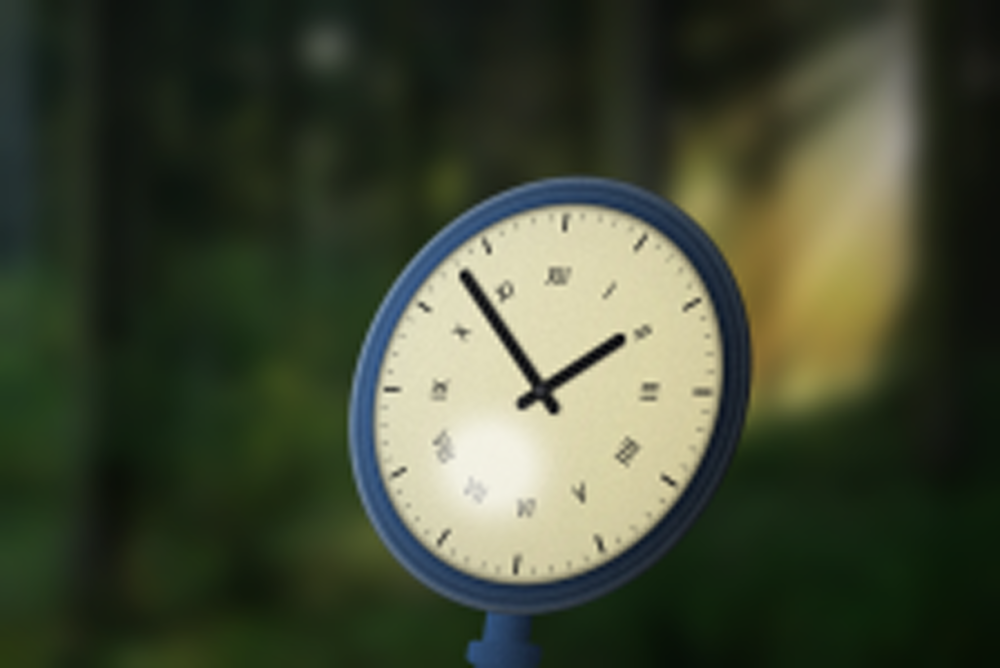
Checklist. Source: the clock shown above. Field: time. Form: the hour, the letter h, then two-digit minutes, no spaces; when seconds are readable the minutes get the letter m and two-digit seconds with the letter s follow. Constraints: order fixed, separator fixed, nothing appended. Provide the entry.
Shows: 1h53
